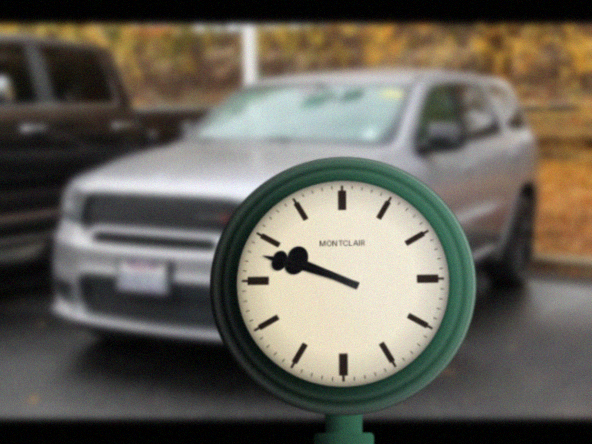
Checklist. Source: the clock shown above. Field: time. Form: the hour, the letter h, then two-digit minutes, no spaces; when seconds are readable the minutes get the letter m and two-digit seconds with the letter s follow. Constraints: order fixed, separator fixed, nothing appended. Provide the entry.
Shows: 9h48
